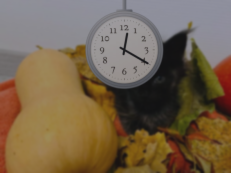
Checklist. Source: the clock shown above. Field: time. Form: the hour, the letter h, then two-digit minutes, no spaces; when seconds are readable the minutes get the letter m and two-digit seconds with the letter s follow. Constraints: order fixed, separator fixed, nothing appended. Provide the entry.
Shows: 12h20
